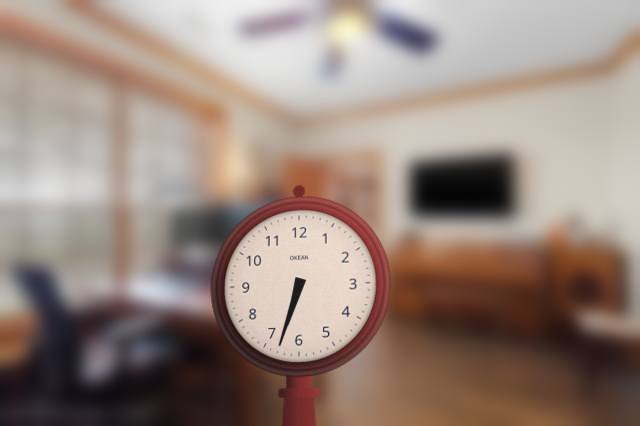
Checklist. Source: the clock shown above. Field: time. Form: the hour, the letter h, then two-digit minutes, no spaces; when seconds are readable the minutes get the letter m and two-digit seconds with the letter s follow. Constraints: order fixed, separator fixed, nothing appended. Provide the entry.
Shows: 6h33
